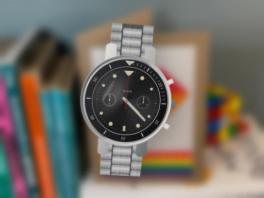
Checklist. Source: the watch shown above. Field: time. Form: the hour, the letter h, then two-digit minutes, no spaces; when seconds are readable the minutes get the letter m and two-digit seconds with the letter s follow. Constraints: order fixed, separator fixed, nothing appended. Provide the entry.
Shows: 4h22
